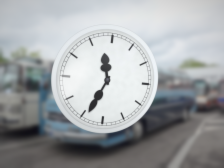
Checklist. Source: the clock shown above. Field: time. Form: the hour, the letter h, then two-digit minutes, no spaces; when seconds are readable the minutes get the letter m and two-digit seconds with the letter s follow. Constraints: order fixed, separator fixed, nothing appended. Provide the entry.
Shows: 11h34
